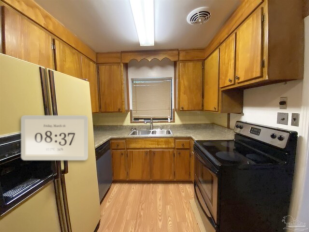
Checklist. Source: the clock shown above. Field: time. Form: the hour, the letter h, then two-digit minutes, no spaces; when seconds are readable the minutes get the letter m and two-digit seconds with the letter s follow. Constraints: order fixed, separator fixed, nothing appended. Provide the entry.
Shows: 8h37
